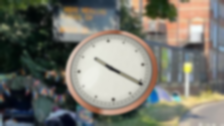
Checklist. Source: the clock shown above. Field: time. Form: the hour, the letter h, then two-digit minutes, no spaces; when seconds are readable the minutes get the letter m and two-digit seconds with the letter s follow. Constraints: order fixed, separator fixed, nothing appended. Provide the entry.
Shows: 10h21
